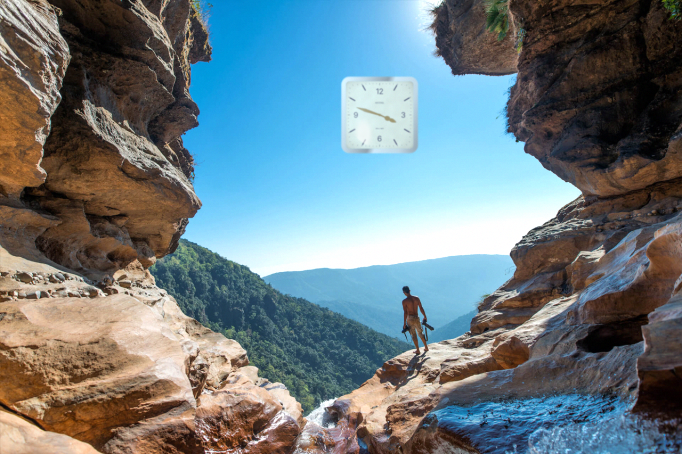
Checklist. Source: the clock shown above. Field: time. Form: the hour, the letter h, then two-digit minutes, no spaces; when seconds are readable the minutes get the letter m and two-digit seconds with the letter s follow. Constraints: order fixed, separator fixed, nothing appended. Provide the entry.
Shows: 3h48
